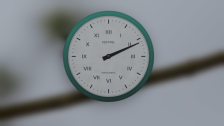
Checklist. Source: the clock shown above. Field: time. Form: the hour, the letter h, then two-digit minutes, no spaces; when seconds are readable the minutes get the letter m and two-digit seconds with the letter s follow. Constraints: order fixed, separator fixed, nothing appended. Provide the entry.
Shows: 2h11
